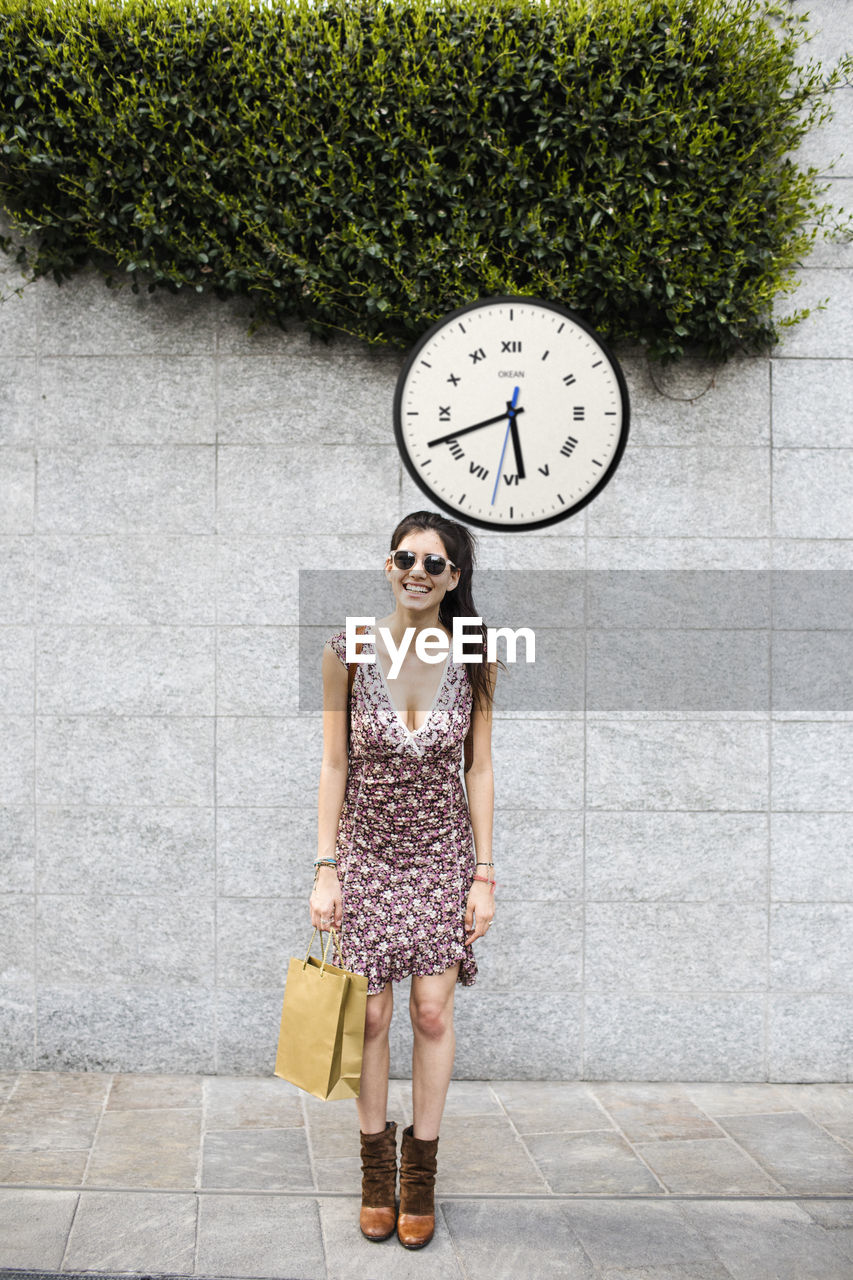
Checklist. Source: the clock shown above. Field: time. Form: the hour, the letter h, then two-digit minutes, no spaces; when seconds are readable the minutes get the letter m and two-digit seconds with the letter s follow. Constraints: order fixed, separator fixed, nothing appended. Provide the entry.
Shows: 5h41m32s
